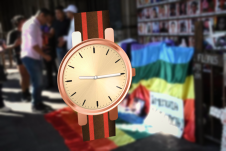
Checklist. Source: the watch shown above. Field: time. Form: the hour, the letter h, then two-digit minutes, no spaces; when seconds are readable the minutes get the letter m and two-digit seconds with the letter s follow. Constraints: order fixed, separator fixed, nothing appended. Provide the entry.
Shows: 9h15
